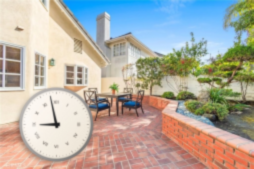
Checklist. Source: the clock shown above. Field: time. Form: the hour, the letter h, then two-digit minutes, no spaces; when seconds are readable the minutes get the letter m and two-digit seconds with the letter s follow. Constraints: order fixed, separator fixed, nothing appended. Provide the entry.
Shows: 8h58
